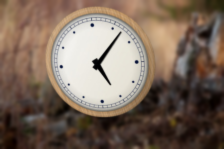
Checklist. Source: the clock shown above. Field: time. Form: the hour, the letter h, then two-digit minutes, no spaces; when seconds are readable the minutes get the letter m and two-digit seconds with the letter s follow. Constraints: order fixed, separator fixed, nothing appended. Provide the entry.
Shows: 5h07
